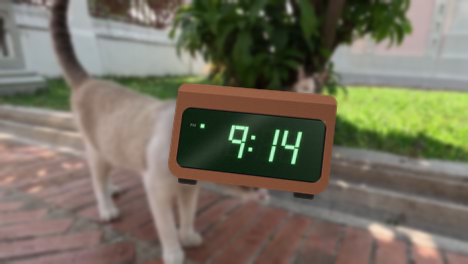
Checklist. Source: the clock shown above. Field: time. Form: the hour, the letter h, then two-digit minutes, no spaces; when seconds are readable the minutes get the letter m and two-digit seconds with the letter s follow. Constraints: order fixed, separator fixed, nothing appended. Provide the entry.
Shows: 9h14
